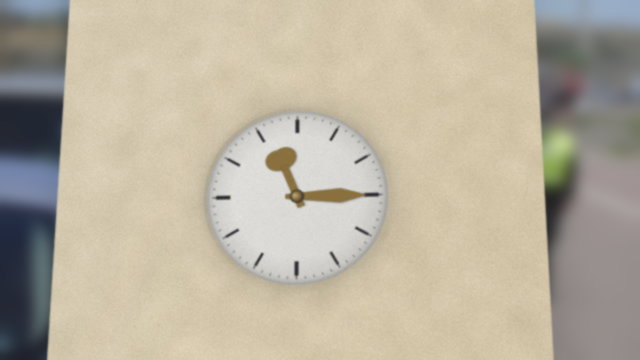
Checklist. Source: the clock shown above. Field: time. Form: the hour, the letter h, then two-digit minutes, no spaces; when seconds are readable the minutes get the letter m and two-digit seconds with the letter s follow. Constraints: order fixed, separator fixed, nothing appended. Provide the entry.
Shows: 11h15
